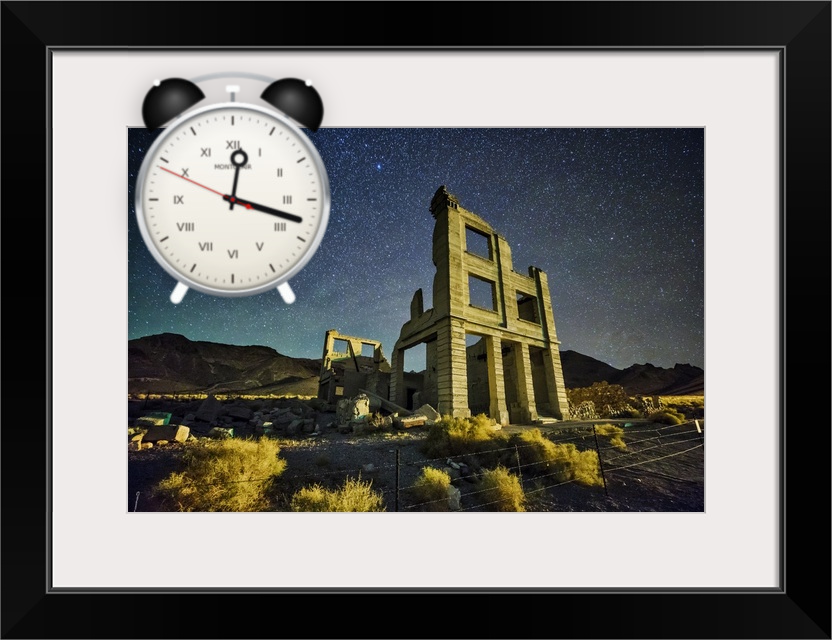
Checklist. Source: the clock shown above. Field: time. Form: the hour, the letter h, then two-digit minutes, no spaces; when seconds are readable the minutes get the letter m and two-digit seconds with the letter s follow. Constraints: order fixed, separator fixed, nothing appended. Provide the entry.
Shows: 12h17m49s
